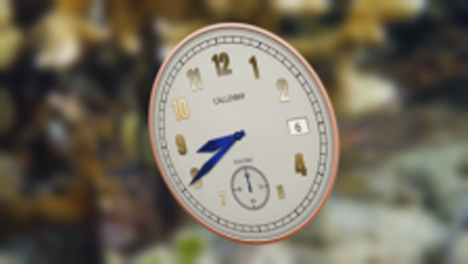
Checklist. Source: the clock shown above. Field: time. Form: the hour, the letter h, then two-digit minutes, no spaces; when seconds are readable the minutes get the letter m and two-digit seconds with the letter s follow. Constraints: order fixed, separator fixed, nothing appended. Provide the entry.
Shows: 8h40
